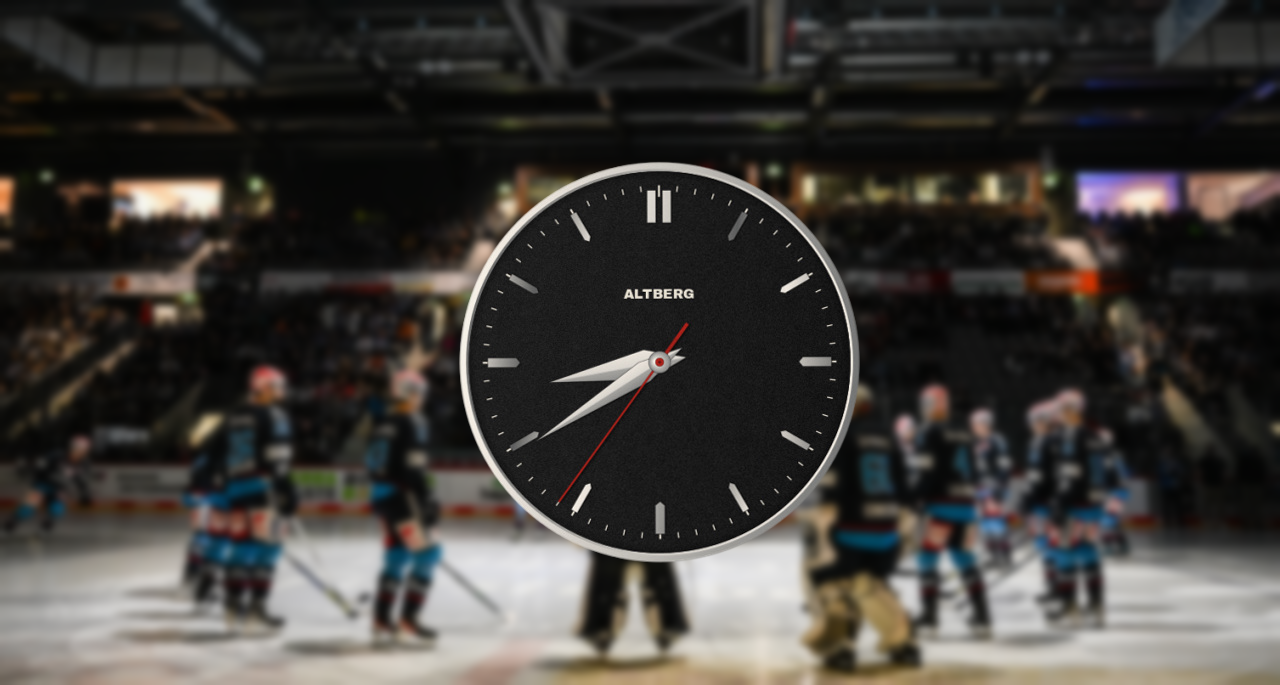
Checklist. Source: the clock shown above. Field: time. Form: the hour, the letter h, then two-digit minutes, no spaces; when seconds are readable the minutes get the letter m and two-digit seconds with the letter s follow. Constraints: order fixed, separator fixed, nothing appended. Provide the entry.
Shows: 8h39m36s
